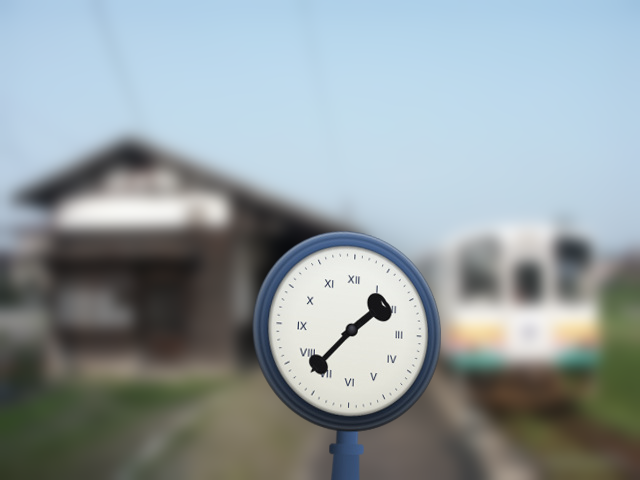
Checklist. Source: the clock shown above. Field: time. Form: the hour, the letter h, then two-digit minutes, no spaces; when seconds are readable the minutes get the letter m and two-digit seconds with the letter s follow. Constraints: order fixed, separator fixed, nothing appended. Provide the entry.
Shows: 1h37
